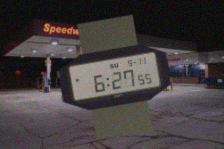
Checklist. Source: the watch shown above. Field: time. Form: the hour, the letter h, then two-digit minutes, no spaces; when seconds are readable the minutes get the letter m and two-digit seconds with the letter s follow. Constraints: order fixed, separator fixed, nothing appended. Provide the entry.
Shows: 6h27m55s
